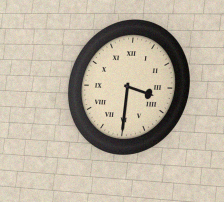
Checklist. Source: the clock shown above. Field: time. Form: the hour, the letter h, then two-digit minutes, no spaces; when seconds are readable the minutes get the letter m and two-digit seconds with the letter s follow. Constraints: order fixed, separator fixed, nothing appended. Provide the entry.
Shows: 3h30
